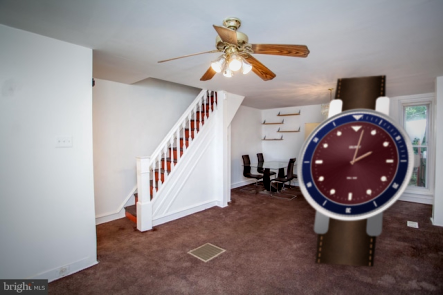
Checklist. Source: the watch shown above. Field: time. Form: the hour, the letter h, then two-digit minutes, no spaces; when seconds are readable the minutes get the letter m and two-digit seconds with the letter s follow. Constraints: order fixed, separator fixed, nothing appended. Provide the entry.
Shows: 2h02
